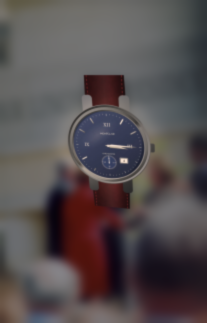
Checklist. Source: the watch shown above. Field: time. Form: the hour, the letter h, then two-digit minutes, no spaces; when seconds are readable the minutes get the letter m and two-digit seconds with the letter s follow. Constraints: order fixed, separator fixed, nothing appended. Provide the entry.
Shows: 3h15
